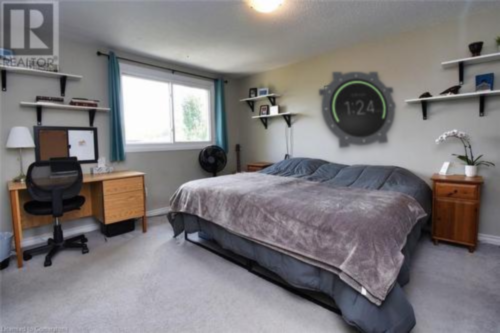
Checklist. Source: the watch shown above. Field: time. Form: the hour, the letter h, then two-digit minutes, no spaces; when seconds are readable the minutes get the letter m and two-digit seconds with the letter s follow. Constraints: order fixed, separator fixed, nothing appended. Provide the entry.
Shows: 1h24
